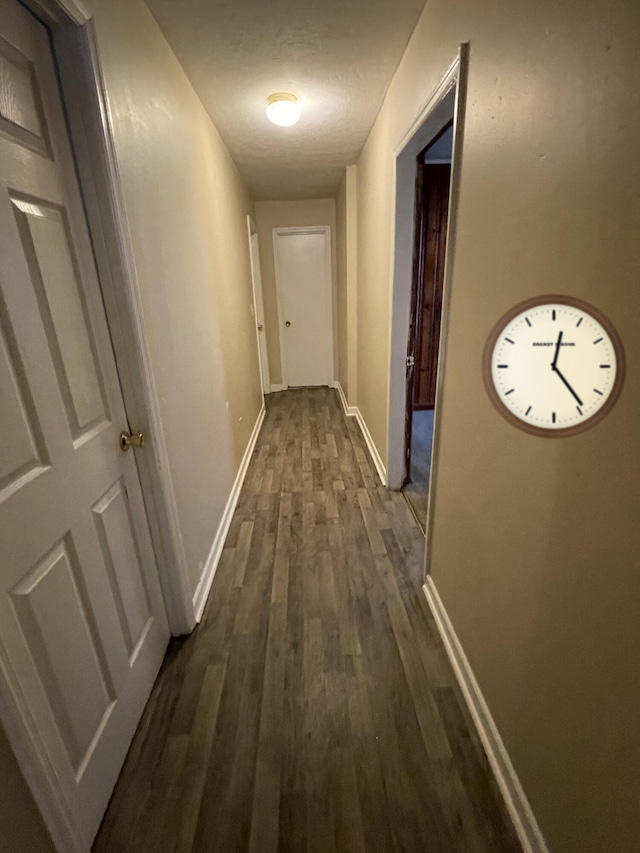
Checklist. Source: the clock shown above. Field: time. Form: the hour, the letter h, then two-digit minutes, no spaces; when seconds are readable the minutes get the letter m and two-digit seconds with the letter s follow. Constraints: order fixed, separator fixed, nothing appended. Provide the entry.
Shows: 12h24
